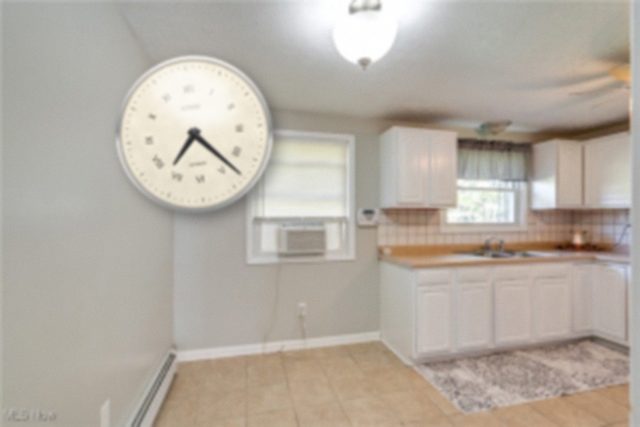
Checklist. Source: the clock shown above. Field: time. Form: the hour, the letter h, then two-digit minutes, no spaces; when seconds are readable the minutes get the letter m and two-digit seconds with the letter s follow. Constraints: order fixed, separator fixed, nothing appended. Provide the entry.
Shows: 7h23
